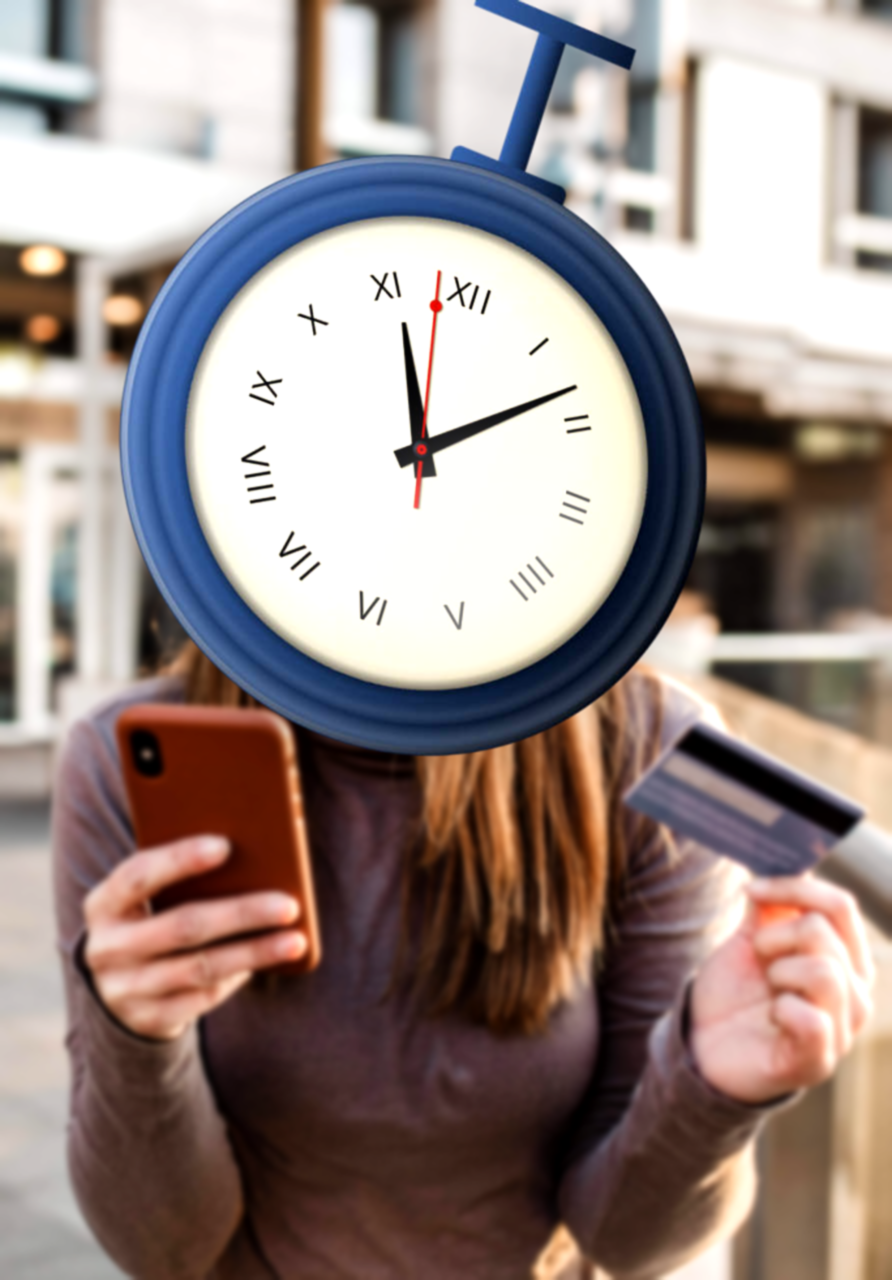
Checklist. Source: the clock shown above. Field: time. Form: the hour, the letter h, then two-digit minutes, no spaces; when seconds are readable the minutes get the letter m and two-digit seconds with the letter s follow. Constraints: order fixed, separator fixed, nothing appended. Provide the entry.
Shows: 11h07m58s
